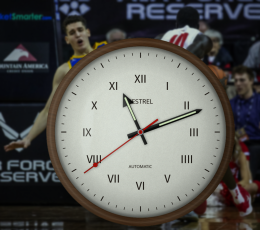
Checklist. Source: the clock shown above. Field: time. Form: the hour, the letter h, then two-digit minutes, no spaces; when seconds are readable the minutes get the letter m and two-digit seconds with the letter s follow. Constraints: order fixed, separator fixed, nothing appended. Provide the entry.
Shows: 11h11m39s
